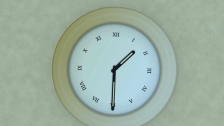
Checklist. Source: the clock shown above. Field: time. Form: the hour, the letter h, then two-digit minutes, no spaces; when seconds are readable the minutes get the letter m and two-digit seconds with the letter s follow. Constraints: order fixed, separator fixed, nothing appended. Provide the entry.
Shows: 1h30
